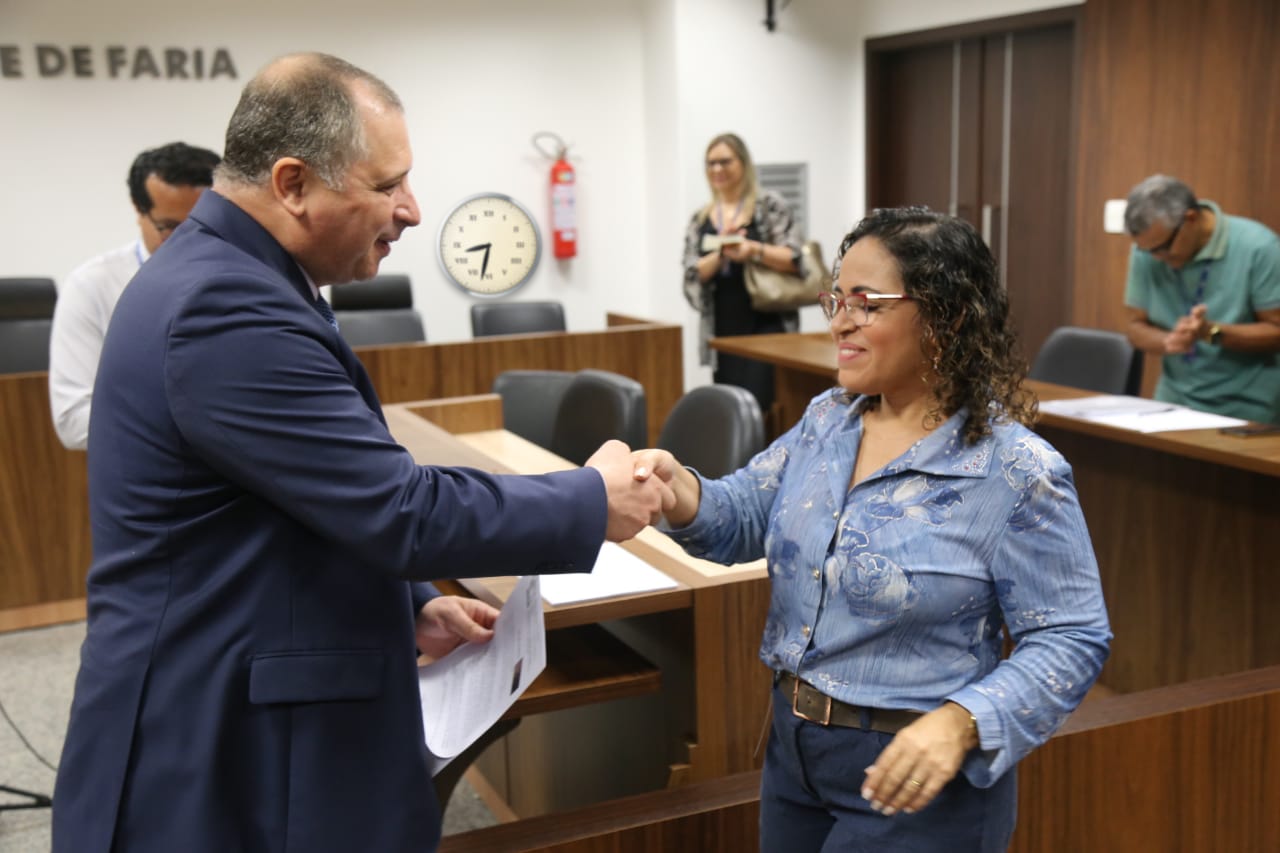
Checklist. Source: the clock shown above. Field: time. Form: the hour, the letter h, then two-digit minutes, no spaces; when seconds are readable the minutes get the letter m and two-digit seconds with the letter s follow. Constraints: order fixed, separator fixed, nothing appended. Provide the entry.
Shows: 8h32
